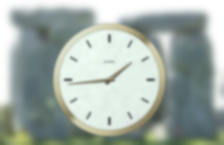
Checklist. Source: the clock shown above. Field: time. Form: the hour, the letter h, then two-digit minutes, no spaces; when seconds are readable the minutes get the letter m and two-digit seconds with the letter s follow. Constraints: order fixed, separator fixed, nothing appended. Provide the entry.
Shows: 1h44
